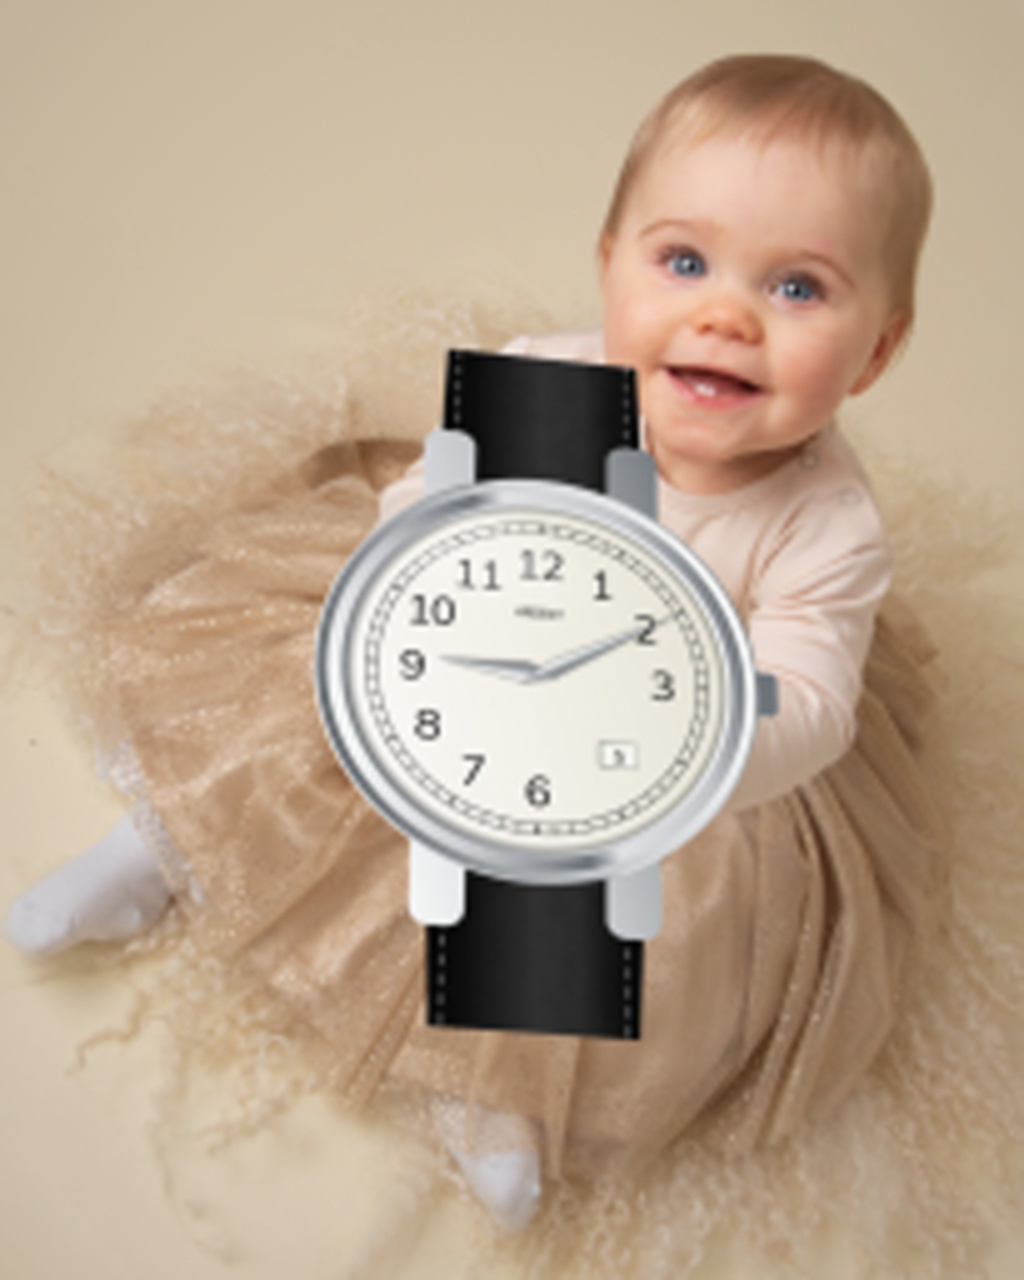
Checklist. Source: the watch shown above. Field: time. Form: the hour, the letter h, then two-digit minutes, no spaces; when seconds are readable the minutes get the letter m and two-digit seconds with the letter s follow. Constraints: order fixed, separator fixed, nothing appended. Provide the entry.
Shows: 9h10
